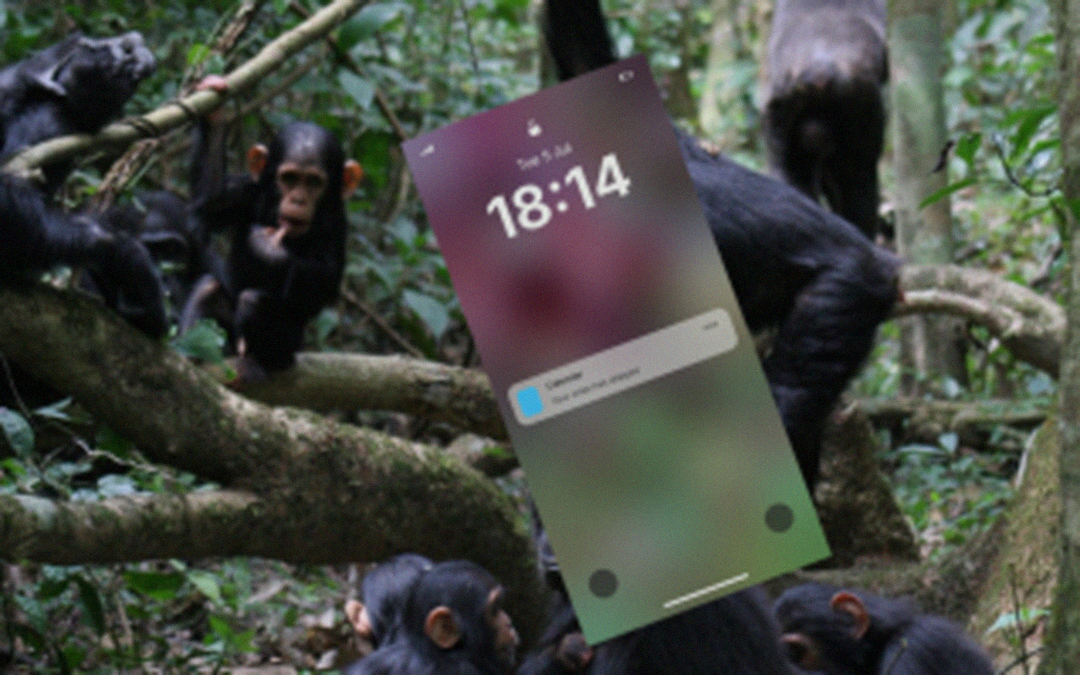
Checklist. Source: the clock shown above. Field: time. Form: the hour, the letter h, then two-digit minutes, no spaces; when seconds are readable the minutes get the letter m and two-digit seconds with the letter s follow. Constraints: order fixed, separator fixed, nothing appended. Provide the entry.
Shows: 18h14
